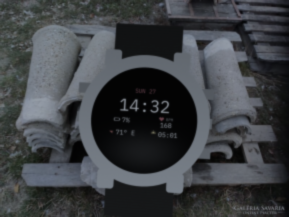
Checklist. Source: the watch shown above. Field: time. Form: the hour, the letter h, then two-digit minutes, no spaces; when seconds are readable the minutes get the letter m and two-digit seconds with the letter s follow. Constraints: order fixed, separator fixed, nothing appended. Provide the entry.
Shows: 14h32
